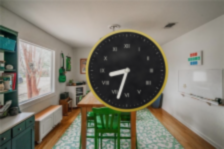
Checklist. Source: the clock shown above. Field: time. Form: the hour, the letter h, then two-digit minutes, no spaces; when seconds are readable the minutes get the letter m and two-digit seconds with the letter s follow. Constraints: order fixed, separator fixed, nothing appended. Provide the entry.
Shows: 8h33
